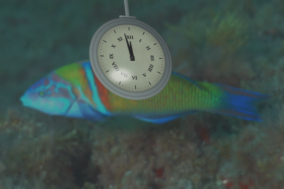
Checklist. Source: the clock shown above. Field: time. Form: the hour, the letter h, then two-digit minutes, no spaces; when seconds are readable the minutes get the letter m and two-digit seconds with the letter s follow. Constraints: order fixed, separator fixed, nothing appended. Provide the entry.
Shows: 11h58
